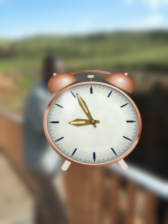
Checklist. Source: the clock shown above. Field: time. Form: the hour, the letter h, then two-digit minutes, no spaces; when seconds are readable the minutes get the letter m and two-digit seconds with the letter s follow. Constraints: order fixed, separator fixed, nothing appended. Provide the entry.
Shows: 8h56
